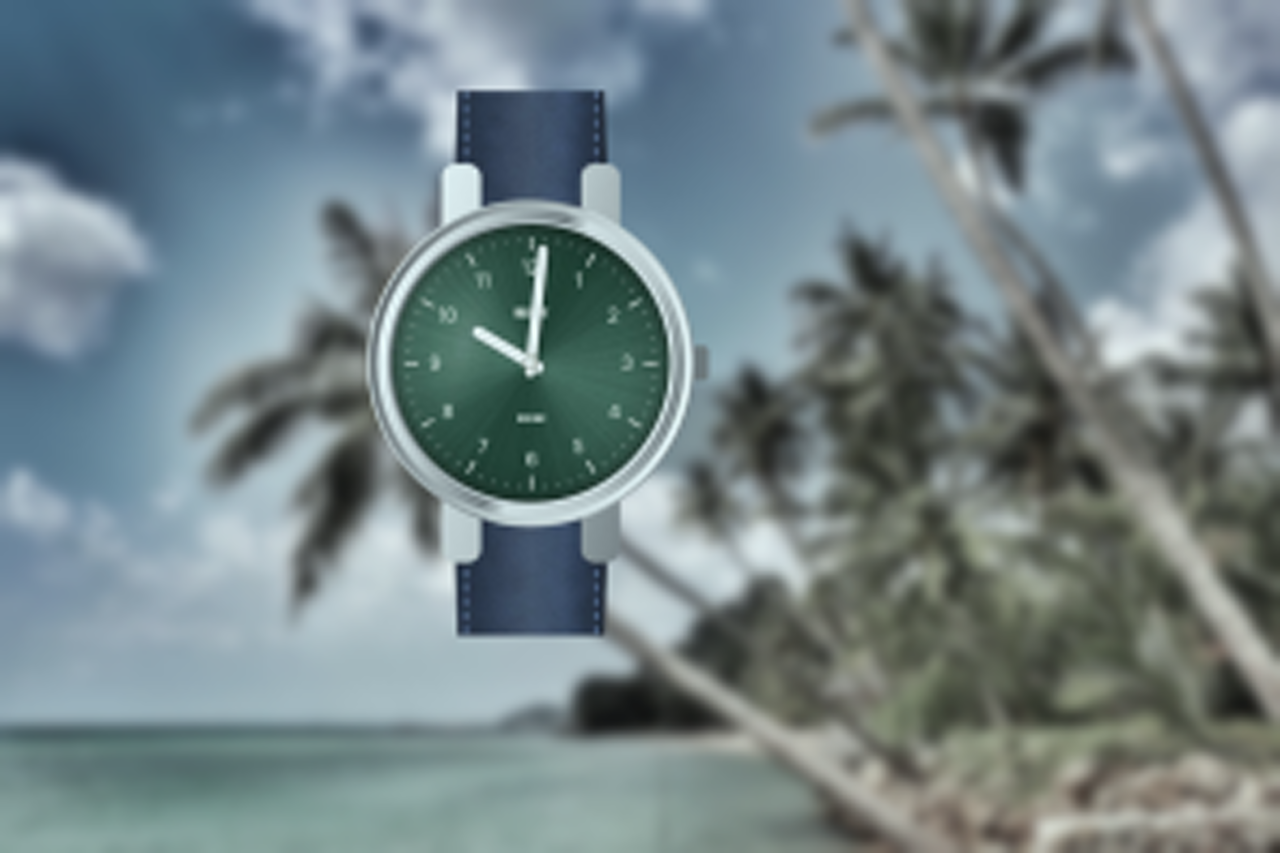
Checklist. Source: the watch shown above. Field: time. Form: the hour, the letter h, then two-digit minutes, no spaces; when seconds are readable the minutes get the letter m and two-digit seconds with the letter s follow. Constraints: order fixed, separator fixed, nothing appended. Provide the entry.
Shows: 10h01
